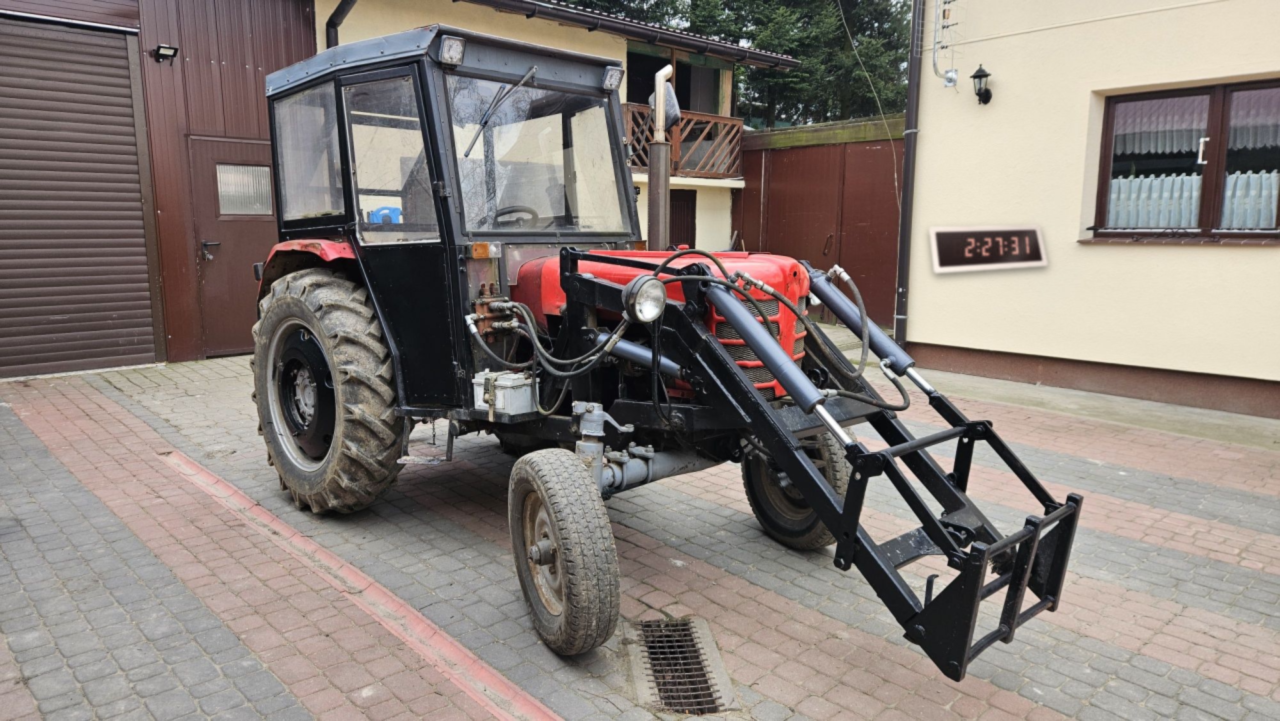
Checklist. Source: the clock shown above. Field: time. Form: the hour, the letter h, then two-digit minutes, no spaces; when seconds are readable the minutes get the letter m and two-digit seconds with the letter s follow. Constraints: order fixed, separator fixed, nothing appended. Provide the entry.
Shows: 2h27m31s
